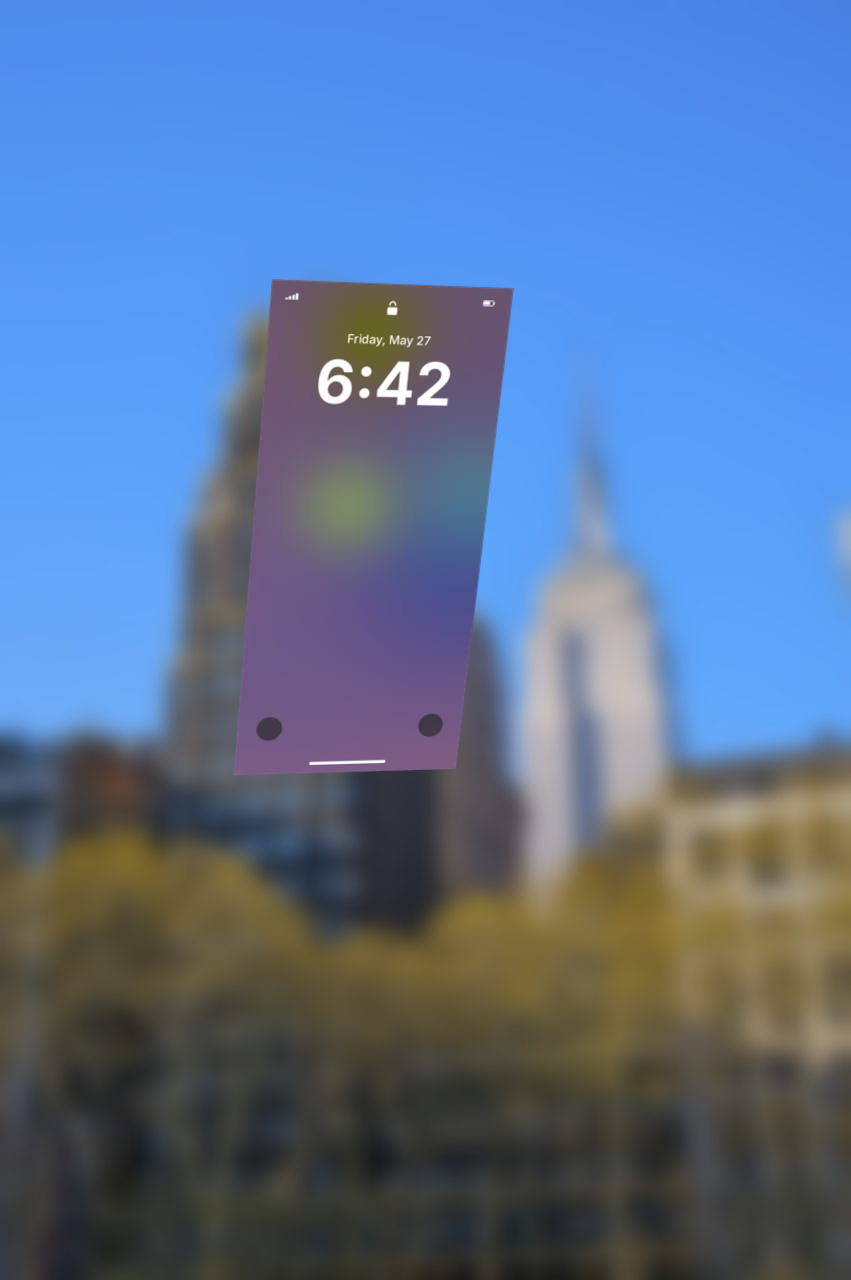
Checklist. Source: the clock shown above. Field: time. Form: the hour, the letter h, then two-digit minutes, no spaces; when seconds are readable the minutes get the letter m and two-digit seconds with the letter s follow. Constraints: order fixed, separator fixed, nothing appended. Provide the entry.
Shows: 6h42
